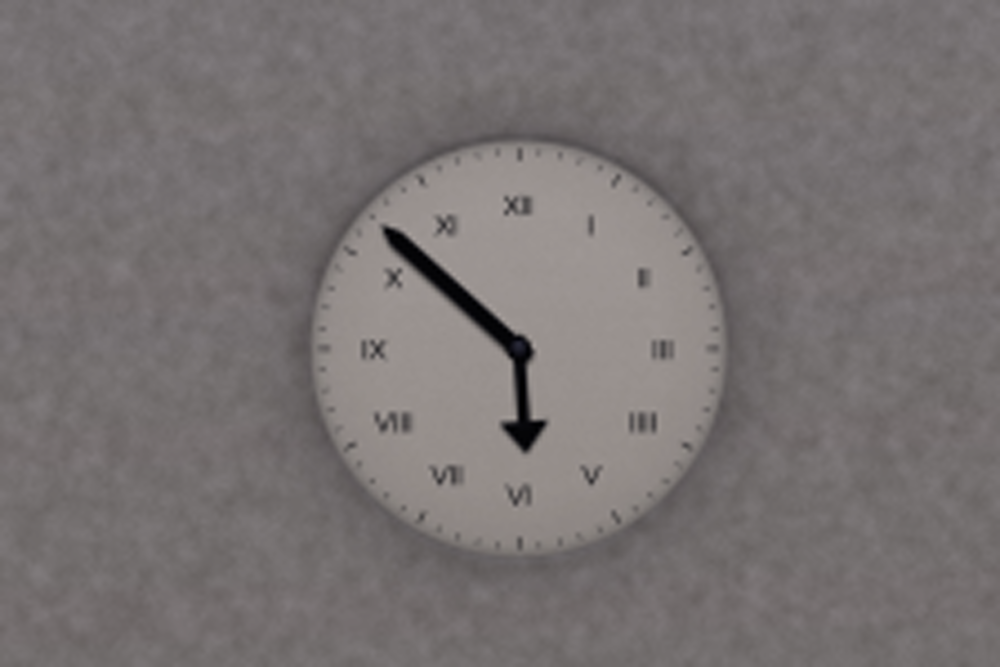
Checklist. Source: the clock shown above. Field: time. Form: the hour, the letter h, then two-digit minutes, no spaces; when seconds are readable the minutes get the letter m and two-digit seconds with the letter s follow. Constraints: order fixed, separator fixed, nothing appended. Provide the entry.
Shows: 5h52
